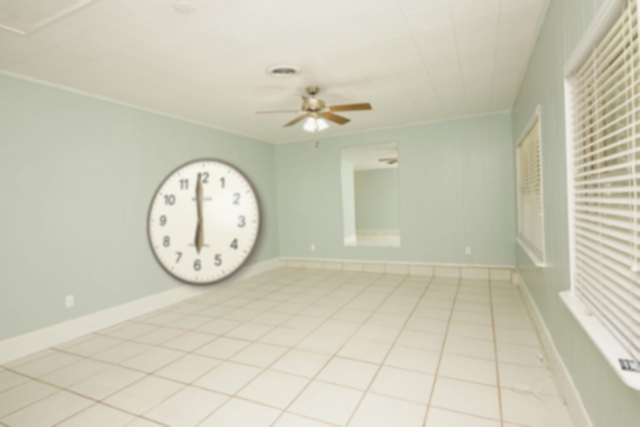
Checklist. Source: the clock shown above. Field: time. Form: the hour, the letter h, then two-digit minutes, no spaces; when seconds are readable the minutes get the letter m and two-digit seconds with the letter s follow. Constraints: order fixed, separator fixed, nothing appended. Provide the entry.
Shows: 5h59
